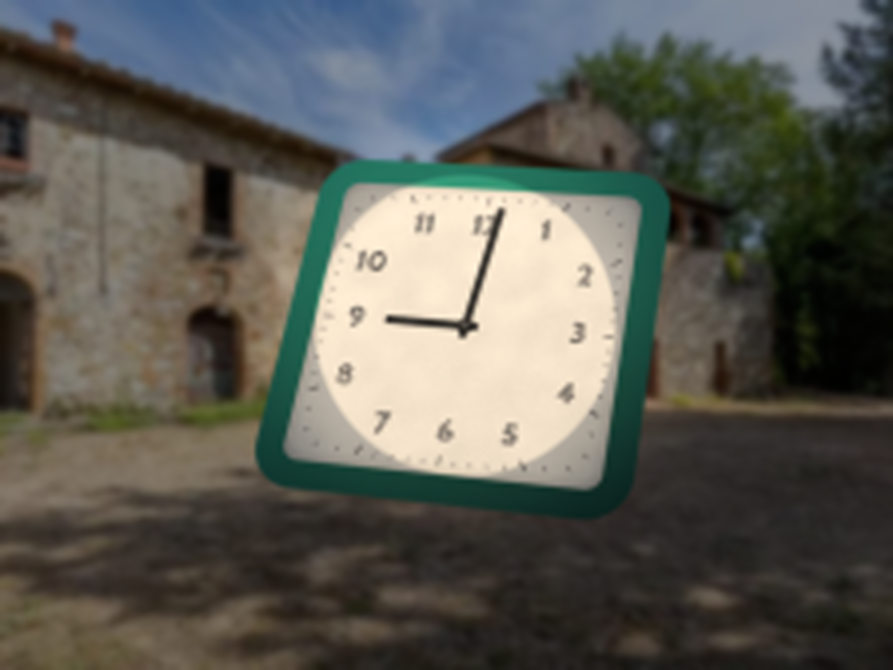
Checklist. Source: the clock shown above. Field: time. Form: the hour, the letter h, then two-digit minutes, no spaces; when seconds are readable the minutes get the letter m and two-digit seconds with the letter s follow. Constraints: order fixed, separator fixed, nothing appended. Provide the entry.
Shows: 9h01
